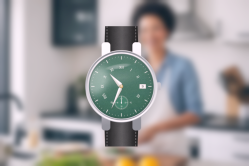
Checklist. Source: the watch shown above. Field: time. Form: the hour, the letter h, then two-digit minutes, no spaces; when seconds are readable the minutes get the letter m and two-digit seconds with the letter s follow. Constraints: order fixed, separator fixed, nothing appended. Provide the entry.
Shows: 10h34
